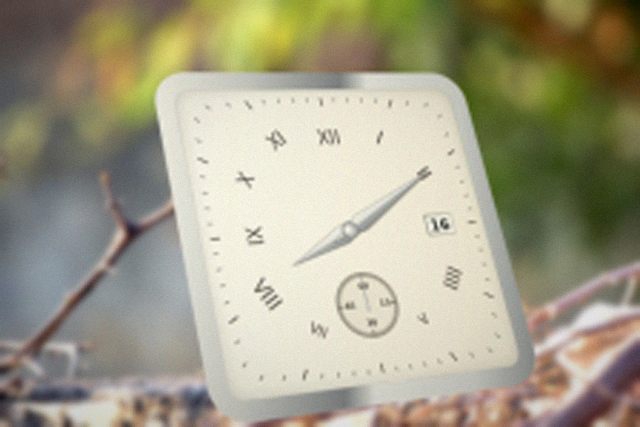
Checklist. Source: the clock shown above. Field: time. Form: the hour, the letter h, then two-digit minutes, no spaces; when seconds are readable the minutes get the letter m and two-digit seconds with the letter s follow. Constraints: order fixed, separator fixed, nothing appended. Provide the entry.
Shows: 8h10
